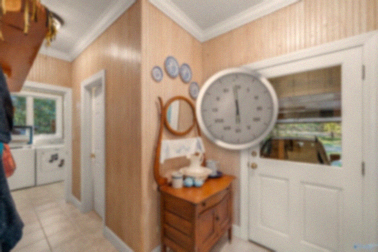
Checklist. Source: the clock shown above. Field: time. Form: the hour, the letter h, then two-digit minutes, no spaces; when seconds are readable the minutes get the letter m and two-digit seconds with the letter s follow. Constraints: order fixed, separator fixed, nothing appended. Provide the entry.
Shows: 5h59
